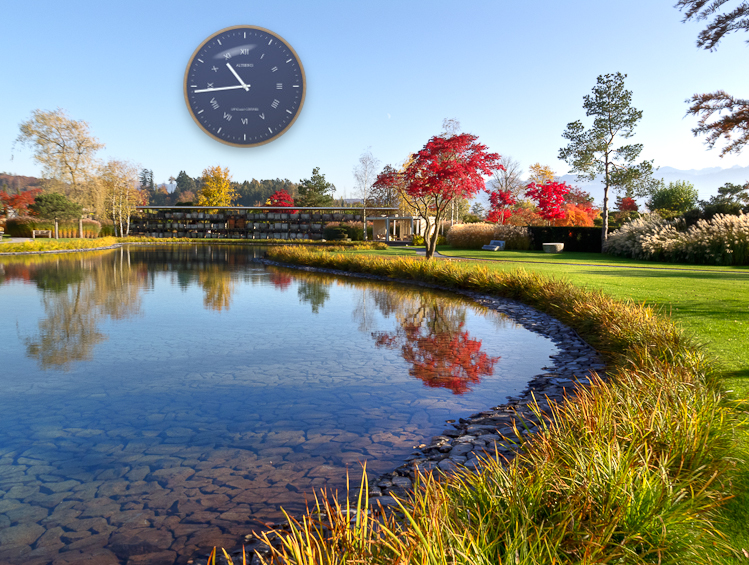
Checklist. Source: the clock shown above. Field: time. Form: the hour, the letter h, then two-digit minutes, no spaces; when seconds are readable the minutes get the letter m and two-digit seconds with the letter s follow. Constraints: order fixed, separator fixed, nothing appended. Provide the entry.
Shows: 10h44
